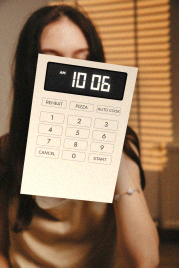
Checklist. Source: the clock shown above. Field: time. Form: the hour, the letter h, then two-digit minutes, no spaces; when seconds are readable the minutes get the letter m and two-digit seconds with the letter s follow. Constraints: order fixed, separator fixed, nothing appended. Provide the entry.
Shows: 10h06
